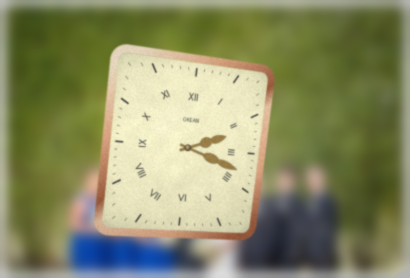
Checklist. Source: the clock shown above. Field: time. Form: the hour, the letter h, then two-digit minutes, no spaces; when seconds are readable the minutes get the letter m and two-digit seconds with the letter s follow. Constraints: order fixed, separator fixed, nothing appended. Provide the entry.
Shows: 2h18
